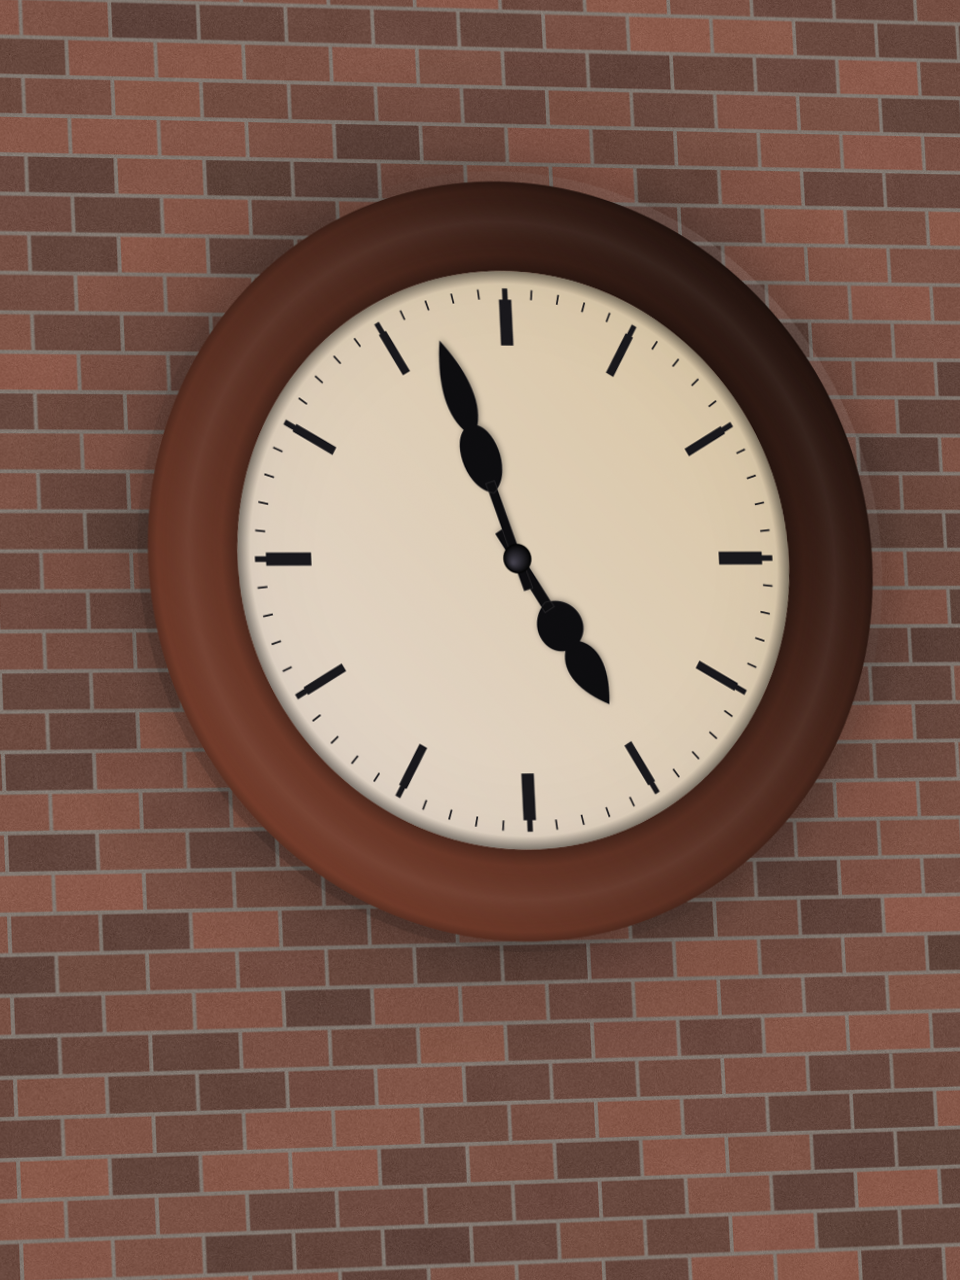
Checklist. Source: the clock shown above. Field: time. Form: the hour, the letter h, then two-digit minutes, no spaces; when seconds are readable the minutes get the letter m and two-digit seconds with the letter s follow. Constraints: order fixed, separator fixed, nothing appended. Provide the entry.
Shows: 4h57
